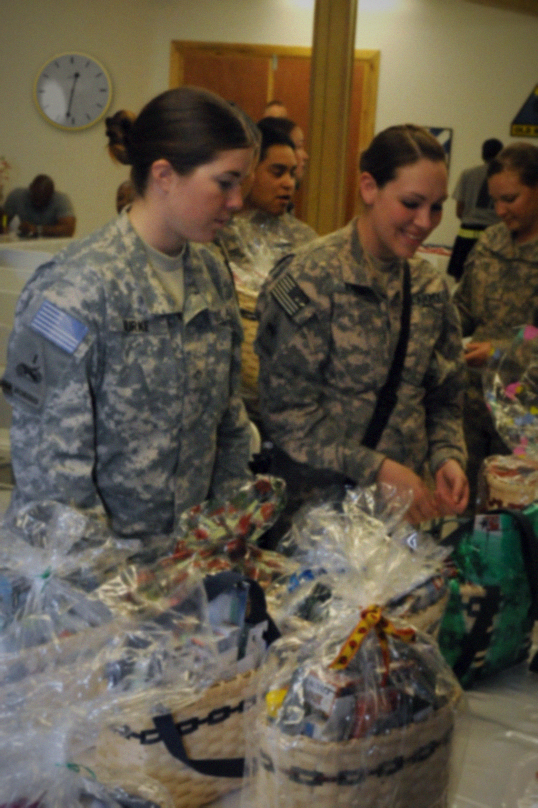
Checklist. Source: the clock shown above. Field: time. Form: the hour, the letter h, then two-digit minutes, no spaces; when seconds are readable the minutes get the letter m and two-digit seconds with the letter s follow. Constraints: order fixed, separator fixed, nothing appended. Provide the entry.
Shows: 12h32
